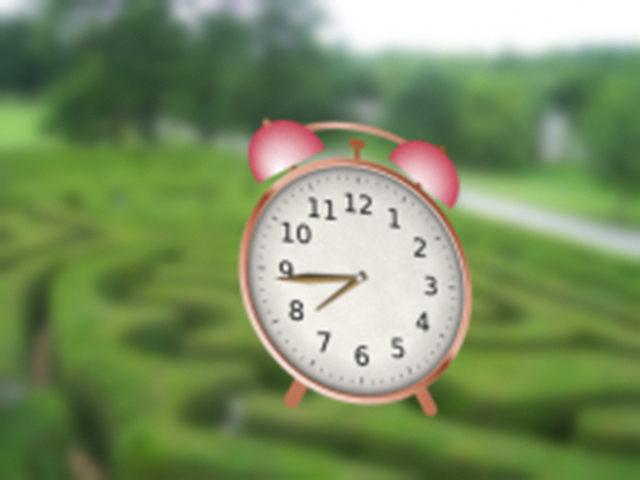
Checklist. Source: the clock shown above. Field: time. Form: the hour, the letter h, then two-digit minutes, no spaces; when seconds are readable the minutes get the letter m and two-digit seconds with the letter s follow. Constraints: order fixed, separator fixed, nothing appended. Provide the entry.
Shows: 7h44
